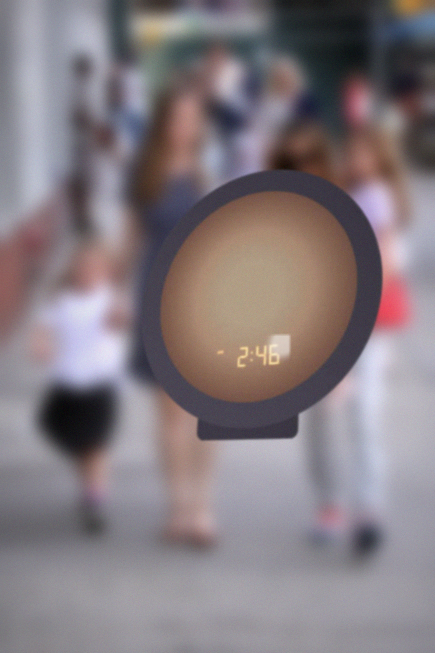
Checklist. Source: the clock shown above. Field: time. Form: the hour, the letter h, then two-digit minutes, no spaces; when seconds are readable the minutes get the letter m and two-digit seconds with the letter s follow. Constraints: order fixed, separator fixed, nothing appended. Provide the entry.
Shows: 2h46
